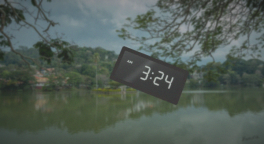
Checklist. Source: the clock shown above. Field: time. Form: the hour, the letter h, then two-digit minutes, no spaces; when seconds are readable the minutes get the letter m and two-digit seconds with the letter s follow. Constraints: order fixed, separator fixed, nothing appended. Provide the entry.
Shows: 3h24
